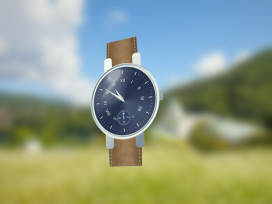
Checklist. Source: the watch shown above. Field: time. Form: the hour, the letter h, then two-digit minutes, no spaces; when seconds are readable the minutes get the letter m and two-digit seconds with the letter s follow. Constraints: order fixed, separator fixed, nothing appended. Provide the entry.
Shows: 10h51
